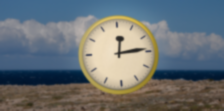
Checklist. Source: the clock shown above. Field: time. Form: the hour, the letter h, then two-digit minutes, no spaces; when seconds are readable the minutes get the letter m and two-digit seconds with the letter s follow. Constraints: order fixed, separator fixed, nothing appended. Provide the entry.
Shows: 12h14
